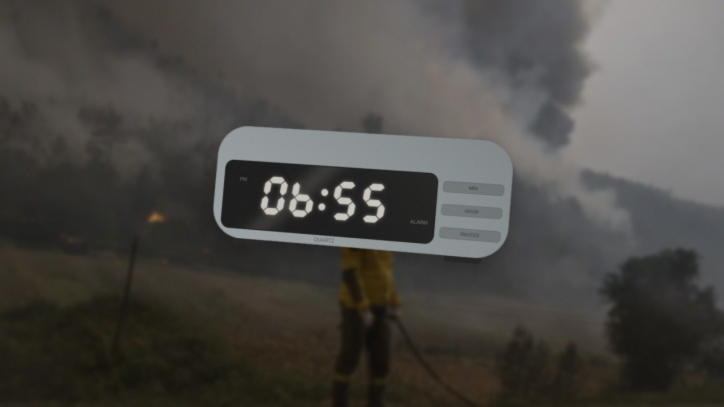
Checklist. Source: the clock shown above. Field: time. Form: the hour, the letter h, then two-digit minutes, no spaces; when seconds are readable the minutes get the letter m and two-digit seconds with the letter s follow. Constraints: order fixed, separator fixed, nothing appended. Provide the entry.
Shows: 6h55
